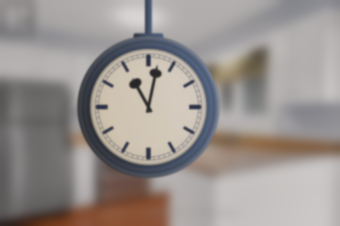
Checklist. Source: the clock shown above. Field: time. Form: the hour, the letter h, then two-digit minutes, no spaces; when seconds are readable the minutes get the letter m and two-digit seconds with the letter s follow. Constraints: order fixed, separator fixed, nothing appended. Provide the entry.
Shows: 11h02
